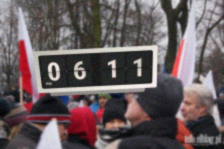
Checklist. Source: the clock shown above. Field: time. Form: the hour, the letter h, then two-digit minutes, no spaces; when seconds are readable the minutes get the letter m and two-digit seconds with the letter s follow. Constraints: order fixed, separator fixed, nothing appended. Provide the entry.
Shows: 6h11
